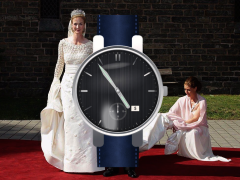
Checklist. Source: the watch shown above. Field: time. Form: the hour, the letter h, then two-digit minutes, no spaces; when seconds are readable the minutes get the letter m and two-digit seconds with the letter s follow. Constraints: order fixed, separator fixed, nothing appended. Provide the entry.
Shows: 4h54
